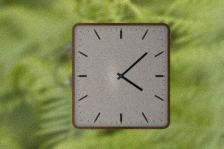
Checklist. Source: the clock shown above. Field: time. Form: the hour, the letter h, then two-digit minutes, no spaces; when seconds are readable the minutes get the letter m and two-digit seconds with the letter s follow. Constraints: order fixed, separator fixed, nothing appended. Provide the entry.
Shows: 4h08
